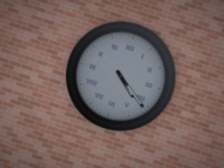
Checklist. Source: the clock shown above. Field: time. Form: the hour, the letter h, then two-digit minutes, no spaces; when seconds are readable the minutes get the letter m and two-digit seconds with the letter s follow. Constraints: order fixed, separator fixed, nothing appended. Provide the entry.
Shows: 4h21
